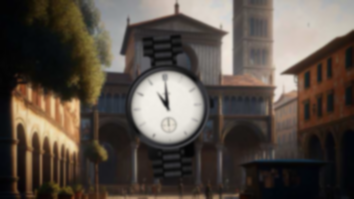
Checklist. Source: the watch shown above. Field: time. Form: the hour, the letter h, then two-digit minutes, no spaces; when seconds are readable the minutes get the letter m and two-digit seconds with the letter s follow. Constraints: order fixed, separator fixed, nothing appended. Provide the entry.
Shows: 11h00
